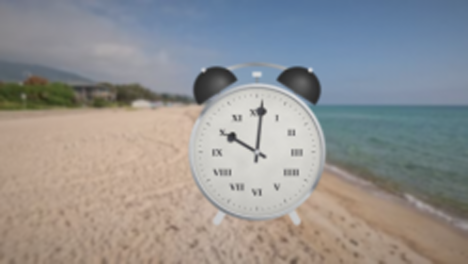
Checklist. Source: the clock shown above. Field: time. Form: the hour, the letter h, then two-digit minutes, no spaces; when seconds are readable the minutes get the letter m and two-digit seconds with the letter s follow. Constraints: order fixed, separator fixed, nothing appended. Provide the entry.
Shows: 10h01
